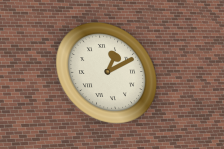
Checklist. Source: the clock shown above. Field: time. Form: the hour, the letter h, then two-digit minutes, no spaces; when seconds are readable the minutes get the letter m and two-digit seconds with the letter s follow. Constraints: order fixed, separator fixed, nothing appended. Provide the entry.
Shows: 1h11
